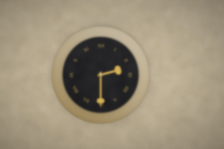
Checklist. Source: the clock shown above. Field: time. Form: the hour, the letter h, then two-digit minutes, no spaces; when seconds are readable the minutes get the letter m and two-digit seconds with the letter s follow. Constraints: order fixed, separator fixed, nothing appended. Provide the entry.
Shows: 2h30
